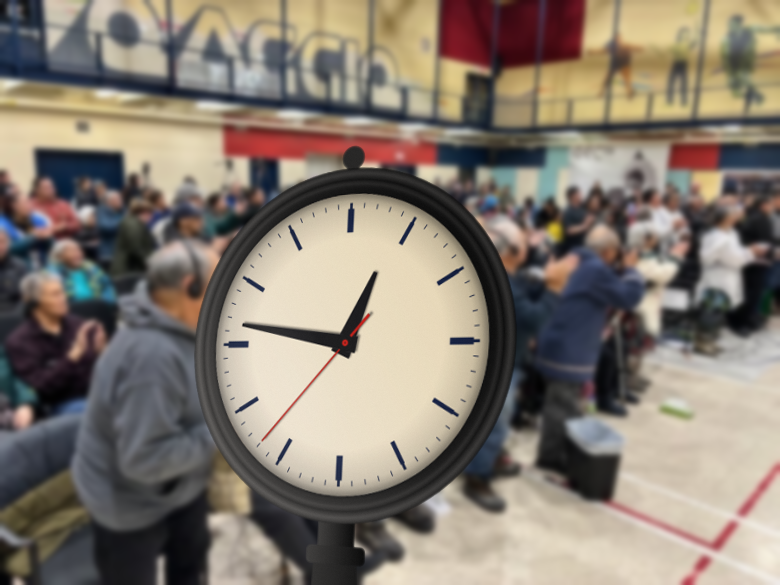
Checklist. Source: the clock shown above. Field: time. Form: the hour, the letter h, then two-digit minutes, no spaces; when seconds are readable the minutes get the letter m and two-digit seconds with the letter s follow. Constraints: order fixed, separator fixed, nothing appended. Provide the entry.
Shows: 12h46m37s
